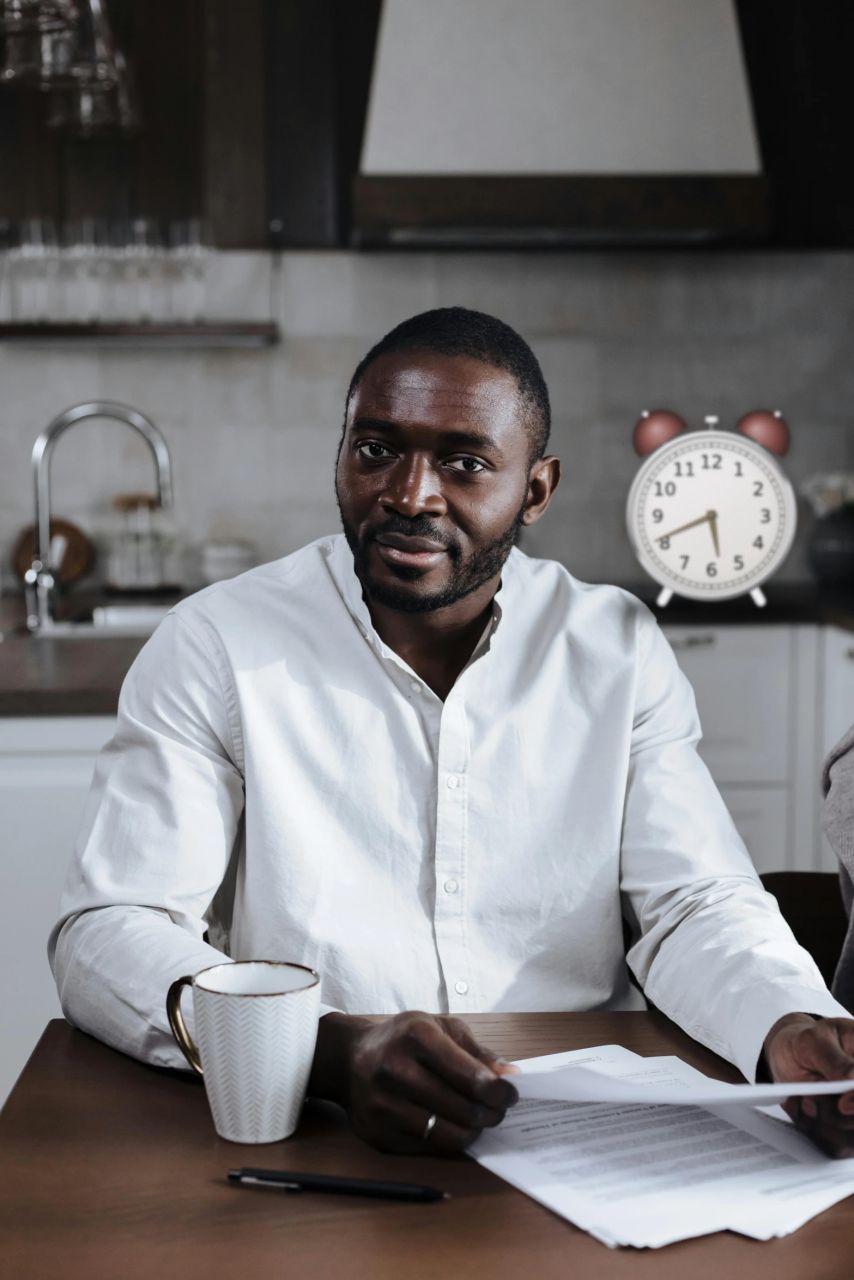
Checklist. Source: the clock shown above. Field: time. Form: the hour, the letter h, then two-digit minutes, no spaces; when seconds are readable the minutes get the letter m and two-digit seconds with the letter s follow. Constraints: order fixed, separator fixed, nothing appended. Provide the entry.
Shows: 5h41
